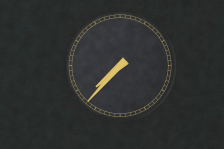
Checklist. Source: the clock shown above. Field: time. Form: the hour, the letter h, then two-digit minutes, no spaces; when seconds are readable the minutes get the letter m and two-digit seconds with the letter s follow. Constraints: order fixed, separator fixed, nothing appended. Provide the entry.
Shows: 7h37
